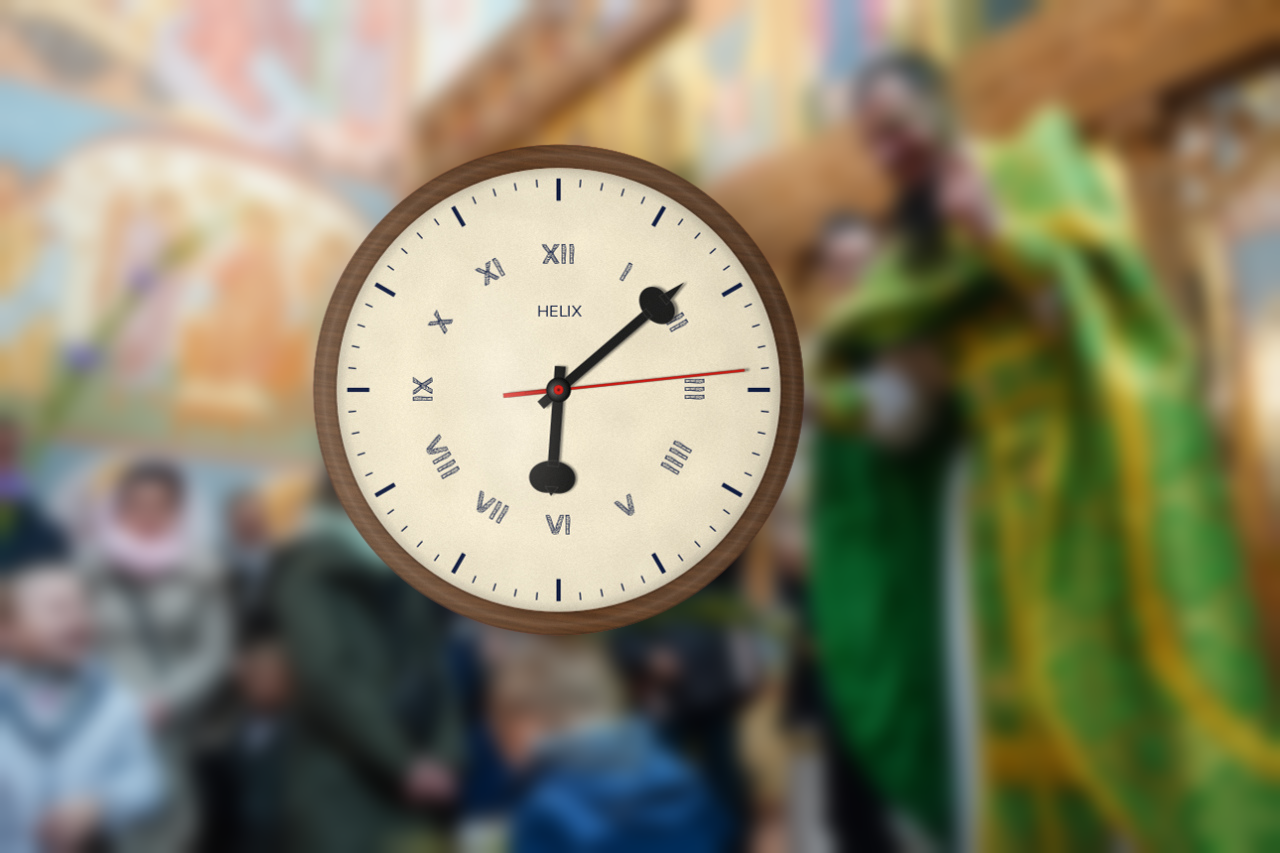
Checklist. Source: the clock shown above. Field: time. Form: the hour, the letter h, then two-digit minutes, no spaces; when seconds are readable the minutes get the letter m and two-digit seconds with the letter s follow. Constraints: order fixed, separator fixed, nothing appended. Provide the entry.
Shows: 6h08m14s
